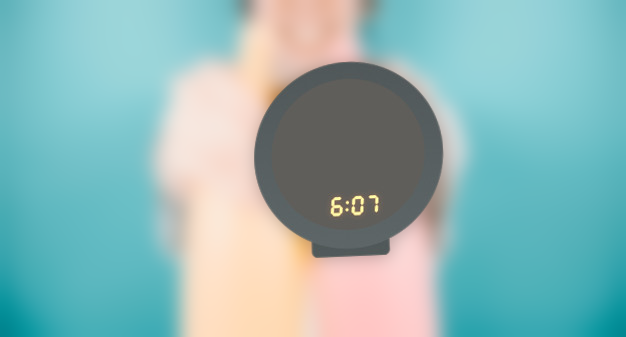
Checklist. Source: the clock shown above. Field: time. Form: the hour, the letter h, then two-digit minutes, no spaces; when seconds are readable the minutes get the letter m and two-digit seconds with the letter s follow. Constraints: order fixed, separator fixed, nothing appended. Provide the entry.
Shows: 6h07
